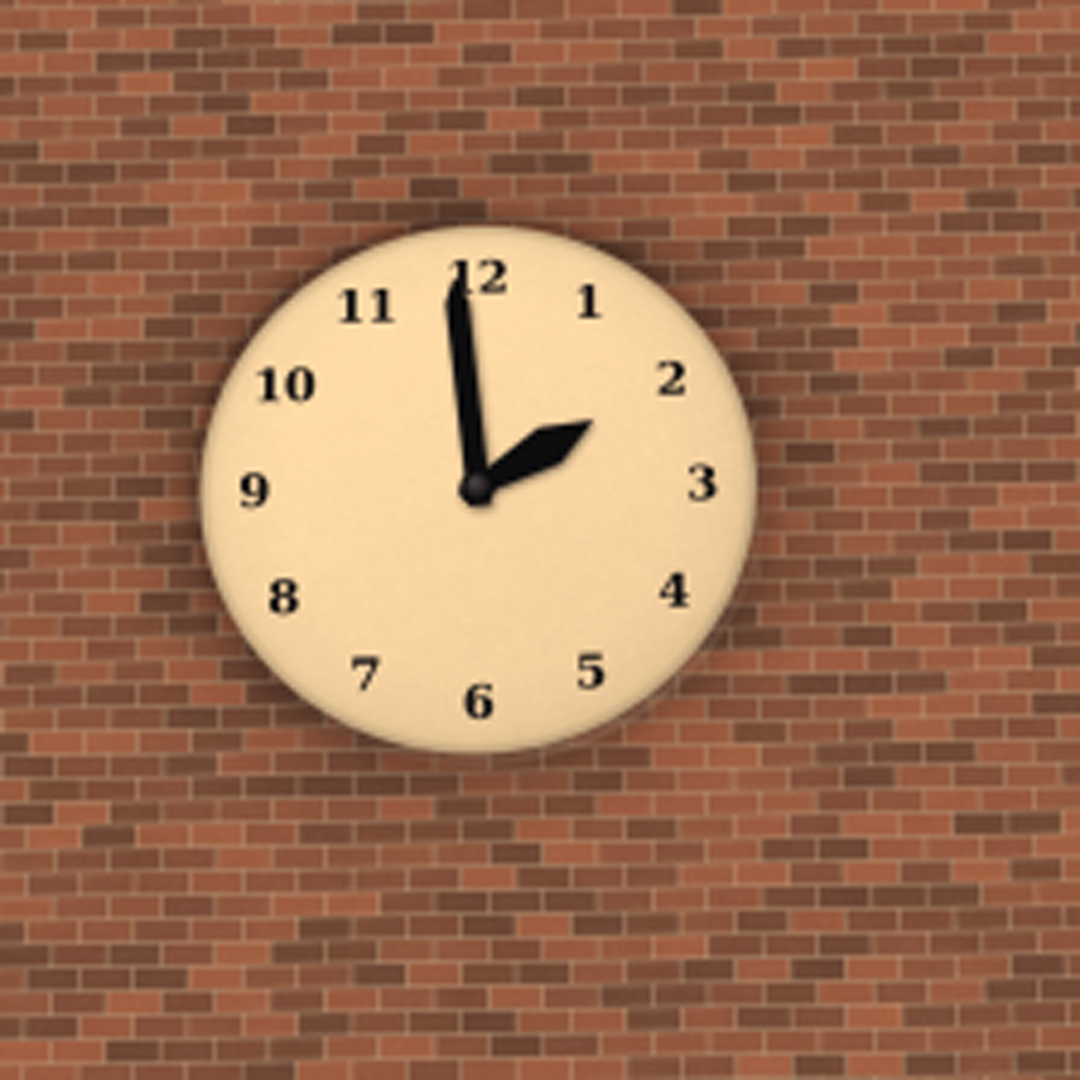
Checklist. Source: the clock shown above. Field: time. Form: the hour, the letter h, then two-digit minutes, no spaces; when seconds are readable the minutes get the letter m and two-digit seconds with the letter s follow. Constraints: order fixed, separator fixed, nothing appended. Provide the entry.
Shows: 1h59
